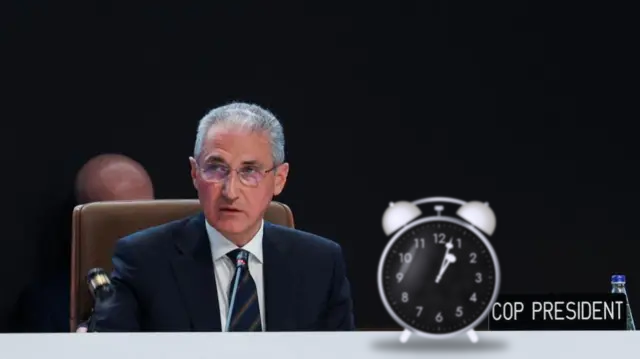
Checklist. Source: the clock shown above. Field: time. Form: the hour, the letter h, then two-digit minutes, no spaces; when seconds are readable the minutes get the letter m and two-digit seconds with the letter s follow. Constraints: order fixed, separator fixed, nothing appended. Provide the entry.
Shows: 1h03
